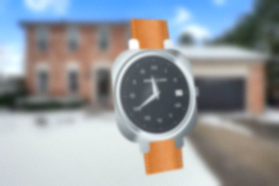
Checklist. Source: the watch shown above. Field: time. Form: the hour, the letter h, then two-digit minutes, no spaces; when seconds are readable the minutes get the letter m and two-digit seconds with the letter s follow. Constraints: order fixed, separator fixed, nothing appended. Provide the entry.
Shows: 11h40
